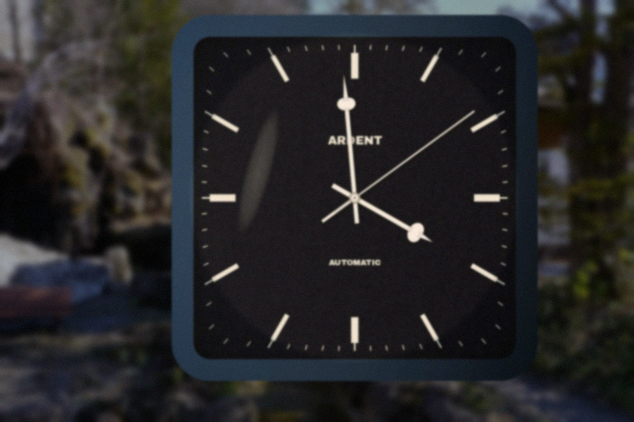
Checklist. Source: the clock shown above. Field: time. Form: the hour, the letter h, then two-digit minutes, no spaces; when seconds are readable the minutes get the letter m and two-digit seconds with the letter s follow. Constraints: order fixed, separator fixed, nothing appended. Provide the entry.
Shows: 3h59m09s
